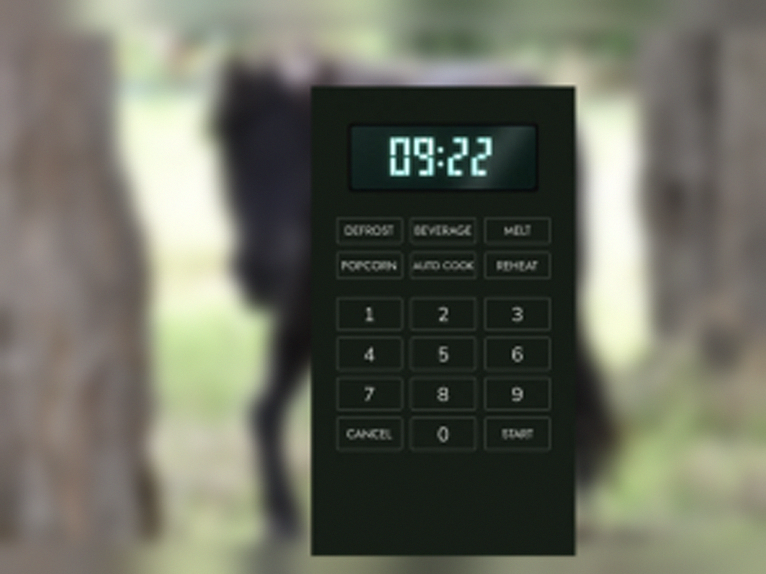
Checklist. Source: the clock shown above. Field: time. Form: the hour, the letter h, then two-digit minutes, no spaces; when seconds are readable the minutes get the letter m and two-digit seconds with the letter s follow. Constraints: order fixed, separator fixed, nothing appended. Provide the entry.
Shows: 9h22
